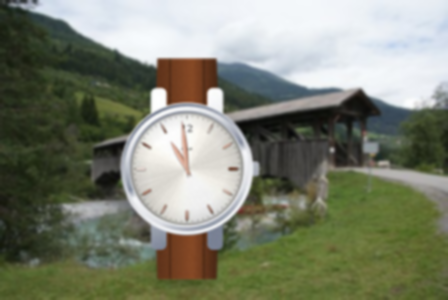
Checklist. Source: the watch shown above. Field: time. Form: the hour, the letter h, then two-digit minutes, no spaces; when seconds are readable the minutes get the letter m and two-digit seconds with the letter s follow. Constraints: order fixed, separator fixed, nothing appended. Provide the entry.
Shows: 10h59
